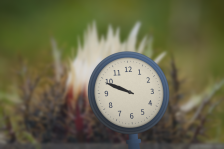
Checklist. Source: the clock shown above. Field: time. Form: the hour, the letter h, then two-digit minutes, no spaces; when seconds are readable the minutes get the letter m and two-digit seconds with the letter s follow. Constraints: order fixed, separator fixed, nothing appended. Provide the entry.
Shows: 9h49
